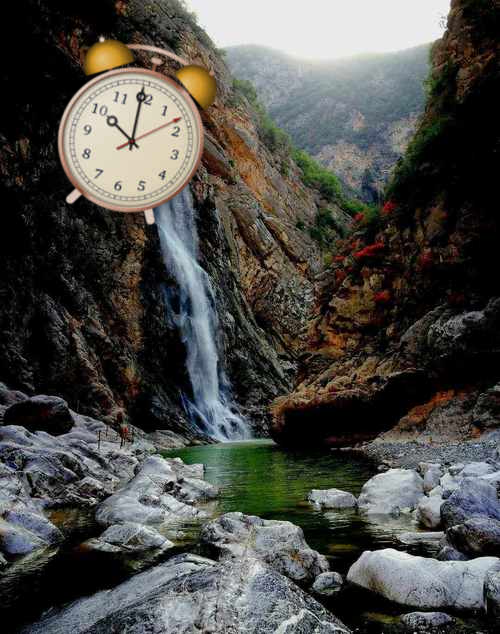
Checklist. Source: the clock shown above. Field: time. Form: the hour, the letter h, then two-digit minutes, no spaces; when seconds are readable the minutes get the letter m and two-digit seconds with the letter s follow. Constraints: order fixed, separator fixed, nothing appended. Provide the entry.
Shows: 9h59m08s
